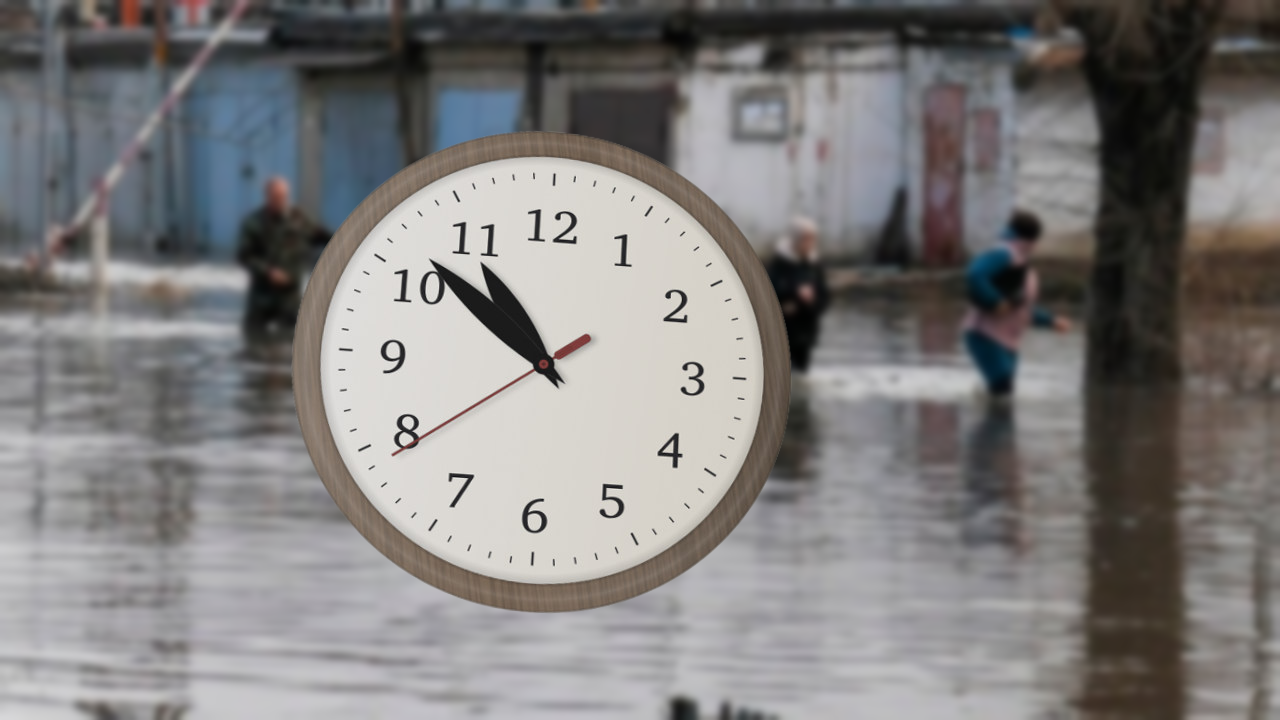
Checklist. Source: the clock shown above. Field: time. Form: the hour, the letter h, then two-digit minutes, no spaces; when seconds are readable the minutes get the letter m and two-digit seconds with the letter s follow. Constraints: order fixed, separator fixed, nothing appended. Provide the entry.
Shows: 10h51m39s
